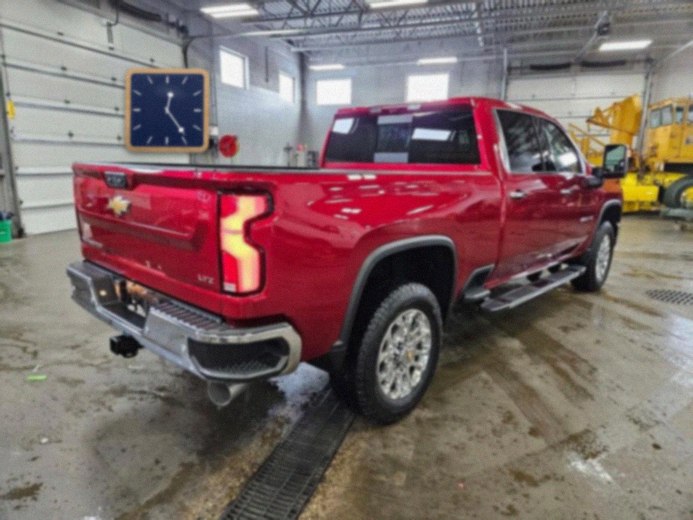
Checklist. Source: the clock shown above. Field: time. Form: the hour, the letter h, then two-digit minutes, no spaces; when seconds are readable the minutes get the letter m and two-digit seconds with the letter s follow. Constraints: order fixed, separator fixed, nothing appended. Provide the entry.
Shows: 12h24
